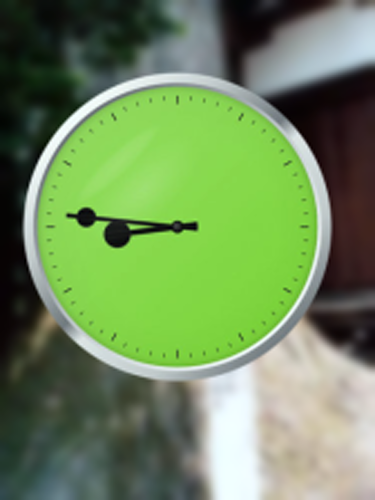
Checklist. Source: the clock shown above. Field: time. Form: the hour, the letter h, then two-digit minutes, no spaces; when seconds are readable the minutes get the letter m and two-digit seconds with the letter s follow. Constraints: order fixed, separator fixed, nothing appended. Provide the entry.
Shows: 8h46
